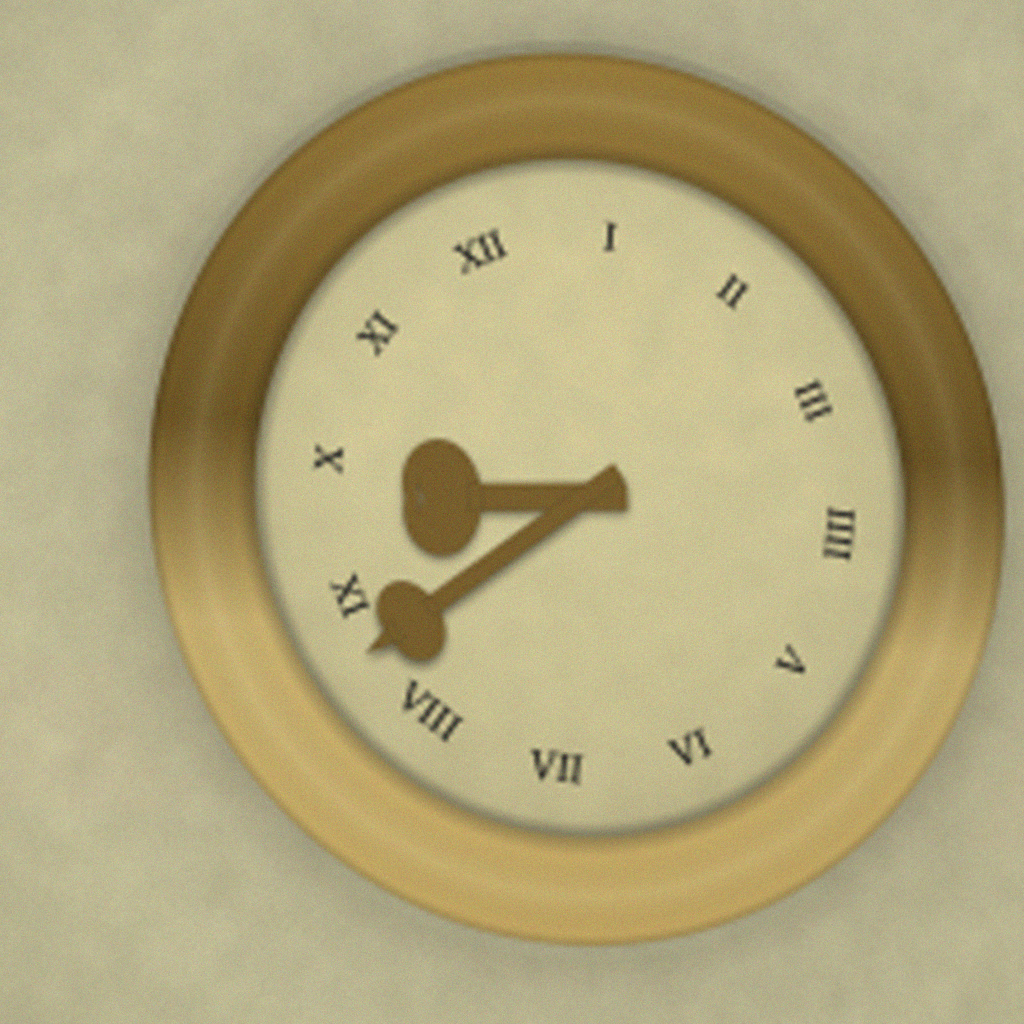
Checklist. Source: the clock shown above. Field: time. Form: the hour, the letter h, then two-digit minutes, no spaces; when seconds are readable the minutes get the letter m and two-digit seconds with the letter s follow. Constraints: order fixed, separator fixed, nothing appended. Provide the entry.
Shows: 9h43
